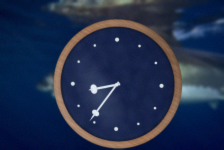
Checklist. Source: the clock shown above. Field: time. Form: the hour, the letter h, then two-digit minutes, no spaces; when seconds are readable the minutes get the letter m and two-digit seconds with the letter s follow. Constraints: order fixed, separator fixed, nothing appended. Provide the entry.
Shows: 8h36
